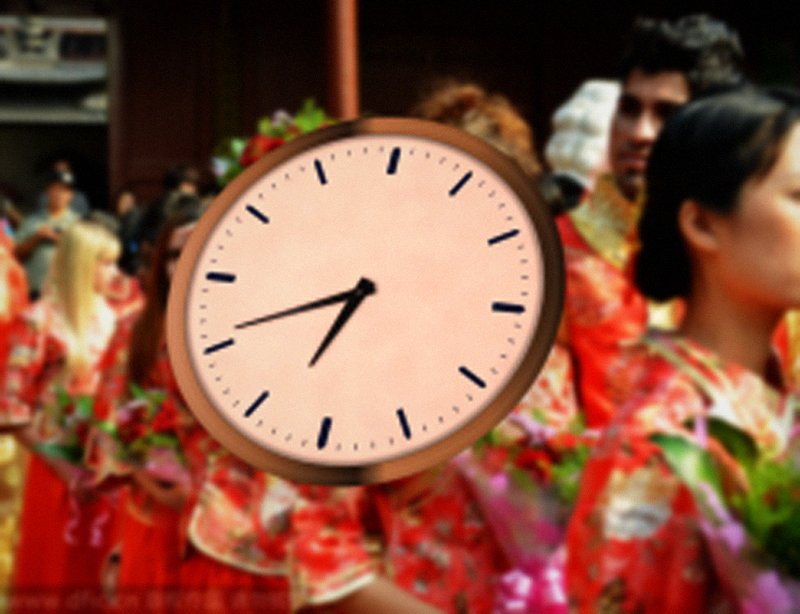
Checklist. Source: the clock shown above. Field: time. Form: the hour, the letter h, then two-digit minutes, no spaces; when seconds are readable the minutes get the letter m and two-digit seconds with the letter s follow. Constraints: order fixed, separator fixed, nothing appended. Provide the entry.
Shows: 6h41
